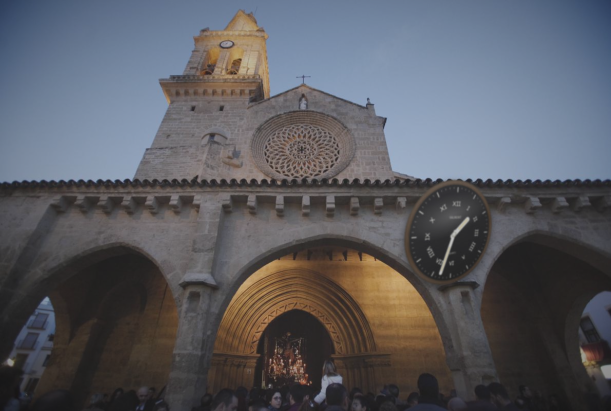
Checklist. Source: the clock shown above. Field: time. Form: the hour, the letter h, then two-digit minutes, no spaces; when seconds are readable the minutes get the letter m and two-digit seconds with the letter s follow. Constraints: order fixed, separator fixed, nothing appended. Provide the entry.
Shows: 1h33
